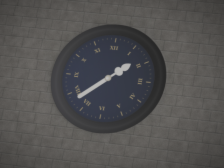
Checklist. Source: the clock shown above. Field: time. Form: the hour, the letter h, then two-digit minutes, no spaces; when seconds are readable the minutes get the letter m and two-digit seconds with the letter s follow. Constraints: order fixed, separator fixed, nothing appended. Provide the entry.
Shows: 1h38
